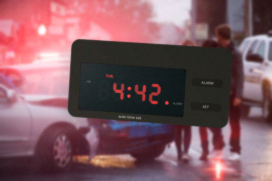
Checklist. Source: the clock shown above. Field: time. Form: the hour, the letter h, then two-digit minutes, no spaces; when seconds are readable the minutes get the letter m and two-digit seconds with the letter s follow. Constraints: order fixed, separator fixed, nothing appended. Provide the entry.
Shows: 4h42
